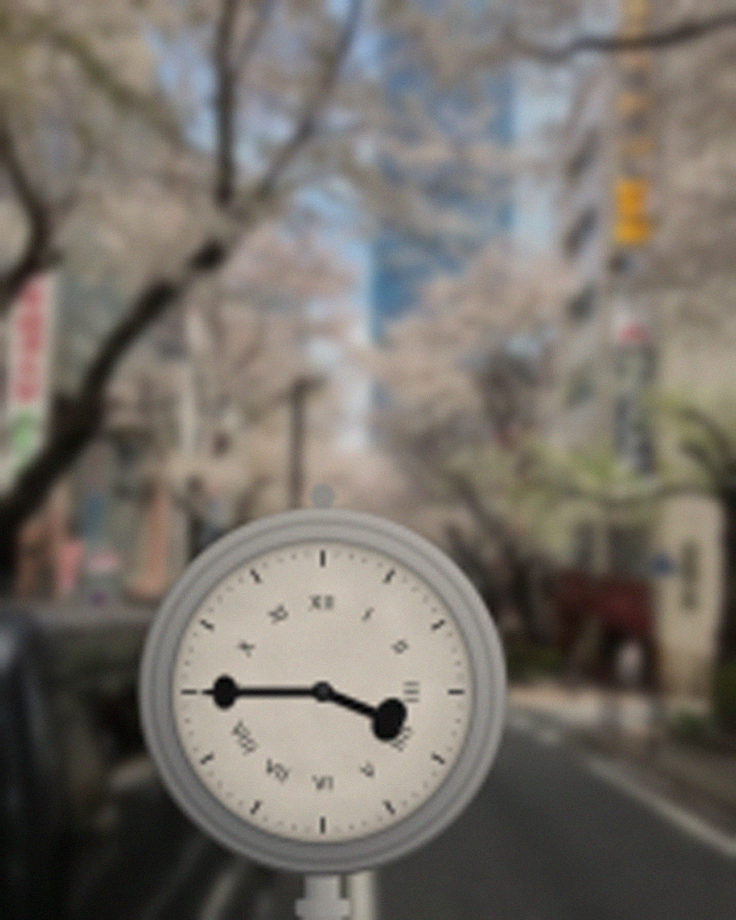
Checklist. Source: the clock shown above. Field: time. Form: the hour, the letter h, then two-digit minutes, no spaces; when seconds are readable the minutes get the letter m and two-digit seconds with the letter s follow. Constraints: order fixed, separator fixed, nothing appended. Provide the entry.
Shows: 3h45
